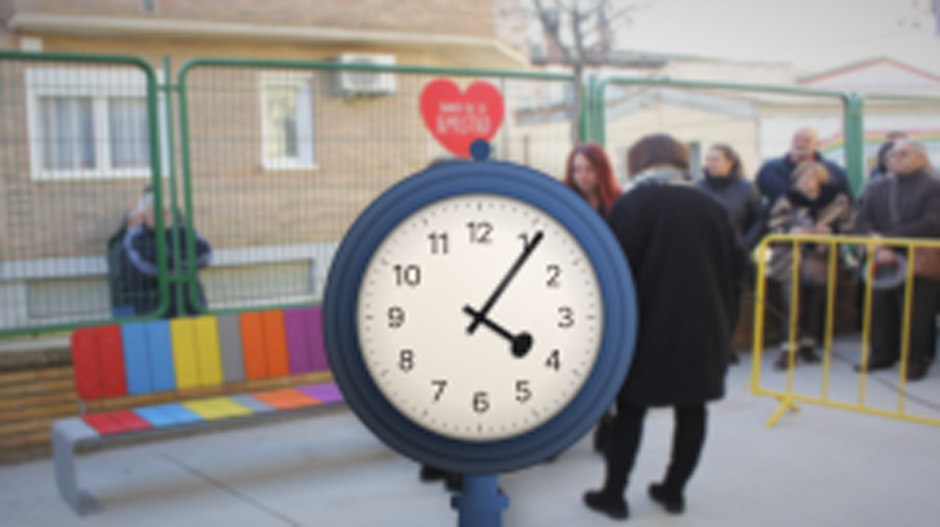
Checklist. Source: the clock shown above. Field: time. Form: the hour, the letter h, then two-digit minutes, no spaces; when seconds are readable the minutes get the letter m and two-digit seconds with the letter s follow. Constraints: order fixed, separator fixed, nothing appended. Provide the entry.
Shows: 4h06
